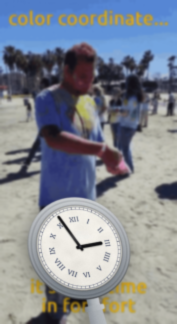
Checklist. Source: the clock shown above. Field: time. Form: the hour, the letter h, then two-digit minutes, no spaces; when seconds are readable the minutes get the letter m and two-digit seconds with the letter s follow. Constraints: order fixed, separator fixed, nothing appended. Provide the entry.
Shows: 2h56
